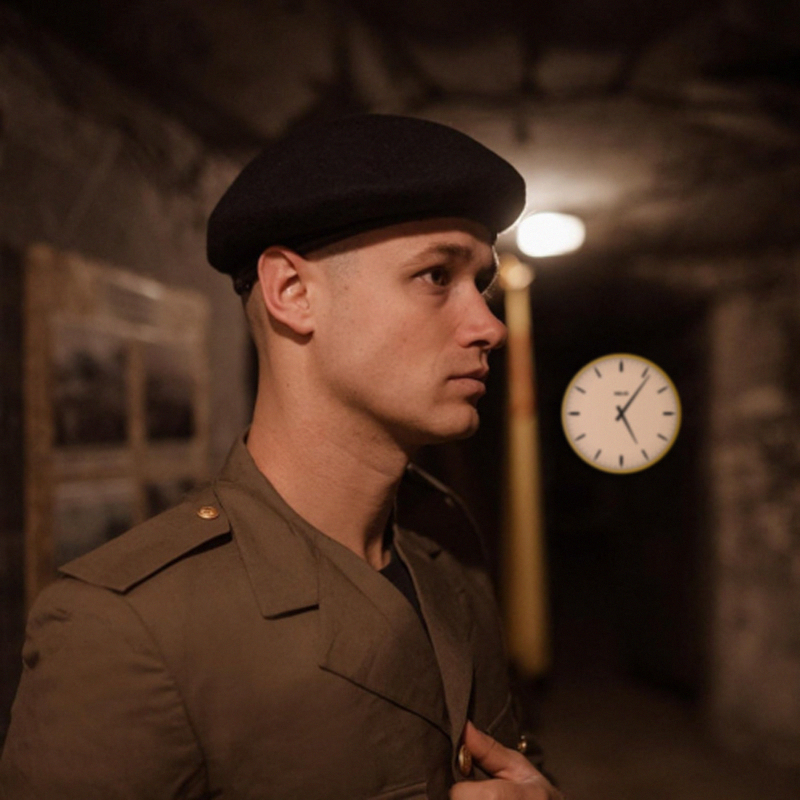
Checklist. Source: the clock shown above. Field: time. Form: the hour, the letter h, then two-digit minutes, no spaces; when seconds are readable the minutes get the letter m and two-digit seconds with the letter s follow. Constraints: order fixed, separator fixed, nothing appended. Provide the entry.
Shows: 5h06
